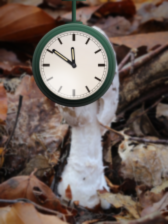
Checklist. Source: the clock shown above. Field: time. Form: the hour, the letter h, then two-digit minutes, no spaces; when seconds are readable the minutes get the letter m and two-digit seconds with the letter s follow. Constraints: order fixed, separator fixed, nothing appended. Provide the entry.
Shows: 11h51
